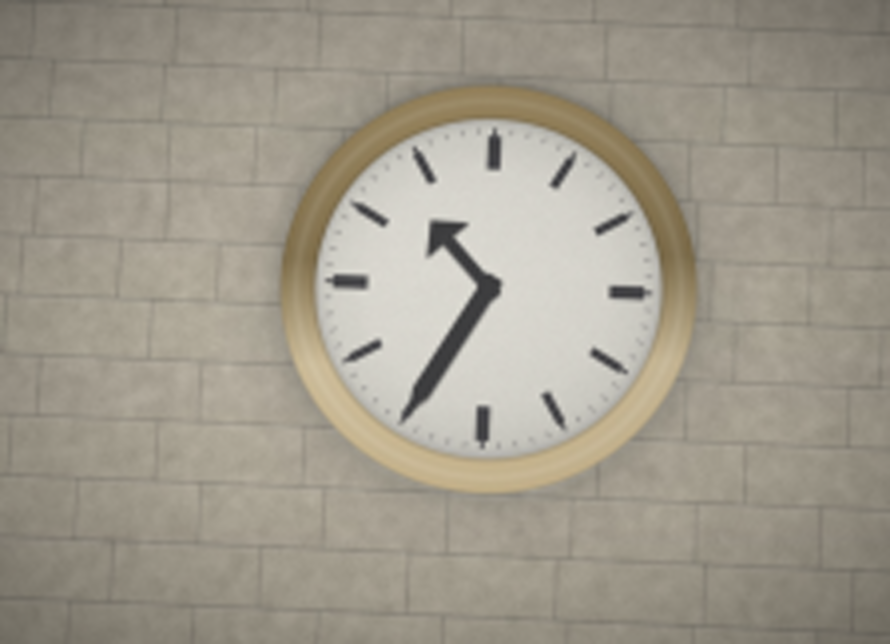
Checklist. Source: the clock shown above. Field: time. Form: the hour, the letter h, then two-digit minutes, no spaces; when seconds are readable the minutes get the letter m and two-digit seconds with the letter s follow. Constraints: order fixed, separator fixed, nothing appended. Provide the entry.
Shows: 10h35
